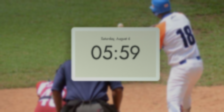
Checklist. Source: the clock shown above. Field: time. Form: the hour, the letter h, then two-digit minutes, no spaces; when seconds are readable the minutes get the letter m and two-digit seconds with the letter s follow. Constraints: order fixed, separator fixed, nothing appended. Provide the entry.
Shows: 5h59
